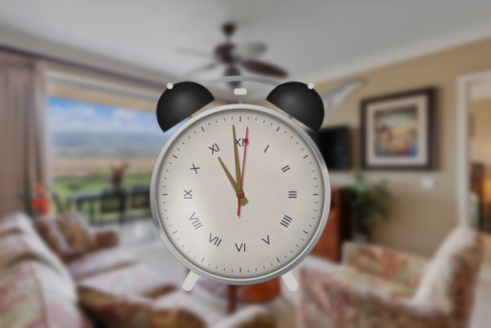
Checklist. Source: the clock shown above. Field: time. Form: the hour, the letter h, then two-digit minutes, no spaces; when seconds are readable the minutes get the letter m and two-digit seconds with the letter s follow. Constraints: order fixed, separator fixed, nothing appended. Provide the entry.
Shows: 10h59m01s
